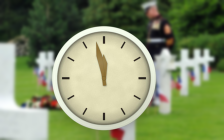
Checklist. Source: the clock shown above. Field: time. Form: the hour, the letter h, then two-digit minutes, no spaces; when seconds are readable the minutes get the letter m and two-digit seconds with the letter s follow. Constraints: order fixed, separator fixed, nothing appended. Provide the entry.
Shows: 11h58
